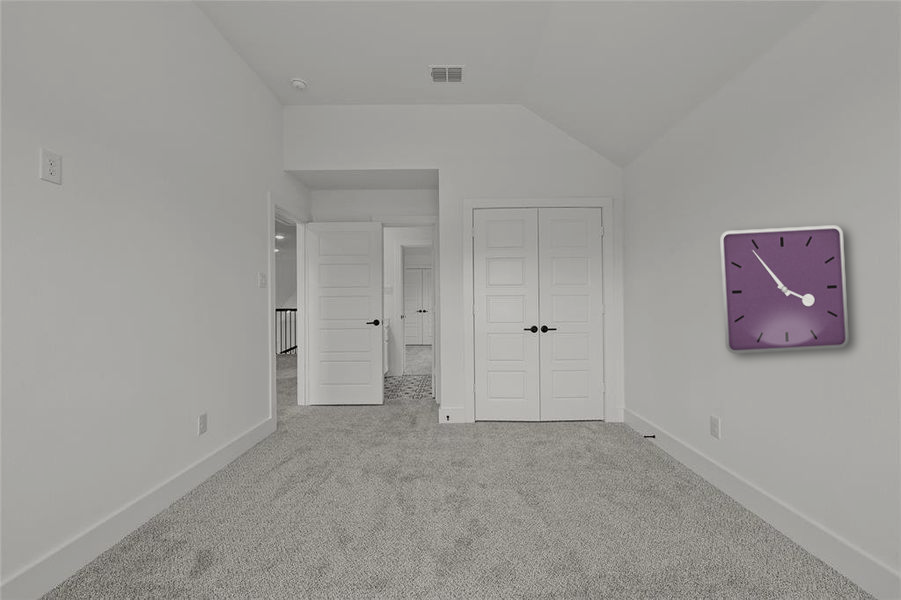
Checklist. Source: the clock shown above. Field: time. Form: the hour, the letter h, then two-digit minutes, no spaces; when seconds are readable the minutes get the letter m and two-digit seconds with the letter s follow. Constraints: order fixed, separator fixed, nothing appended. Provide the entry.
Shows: 3h54
